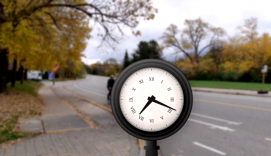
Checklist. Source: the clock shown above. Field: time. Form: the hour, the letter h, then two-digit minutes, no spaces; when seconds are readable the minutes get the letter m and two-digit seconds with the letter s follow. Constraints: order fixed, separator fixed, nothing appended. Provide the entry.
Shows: 7h19
